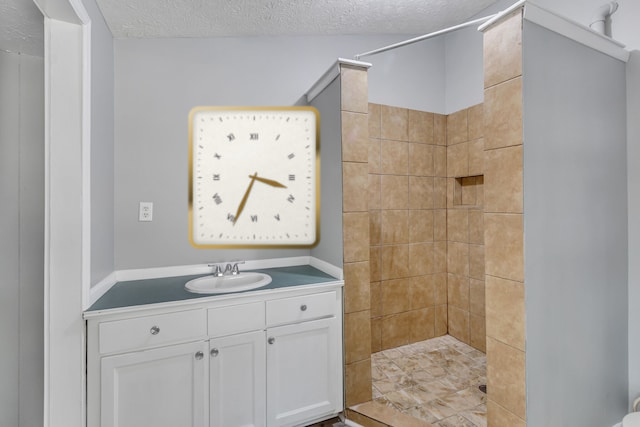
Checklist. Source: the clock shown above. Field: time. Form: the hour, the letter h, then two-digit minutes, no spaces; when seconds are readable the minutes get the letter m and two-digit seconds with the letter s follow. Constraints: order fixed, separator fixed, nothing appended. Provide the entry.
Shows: 3h34
